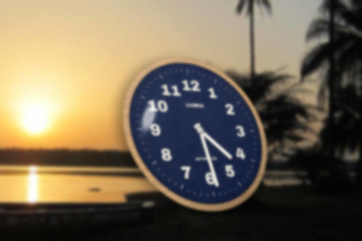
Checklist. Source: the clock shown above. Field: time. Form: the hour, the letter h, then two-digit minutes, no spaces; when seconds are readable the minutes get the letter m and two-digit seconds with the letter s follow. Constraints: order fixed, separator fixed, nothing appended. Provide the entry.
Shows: 4h29
